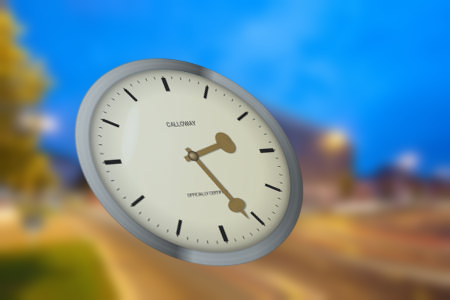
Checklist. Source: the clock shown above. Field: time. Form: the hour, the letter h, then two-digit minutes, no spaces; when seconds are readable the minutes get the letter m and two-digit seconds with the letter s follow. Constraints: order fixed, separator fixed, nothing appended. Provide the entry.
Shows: 2h26
